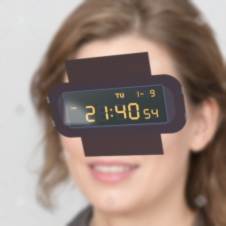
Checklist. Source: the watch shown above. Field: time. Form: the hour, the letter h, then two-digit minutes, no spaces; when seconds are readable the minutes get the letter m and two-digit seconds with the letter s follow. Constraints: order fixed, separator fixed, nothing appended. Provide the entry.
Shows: 21h40m54s
